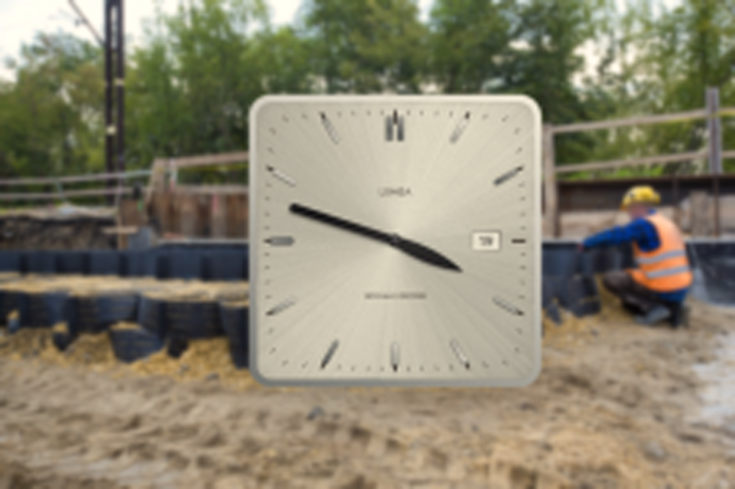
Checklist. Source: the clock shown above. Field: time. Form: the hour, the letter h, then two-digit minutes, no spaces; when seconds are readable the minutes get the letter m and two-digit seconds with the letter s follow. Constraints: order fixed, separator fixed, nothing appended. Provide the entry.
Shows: 3h48
